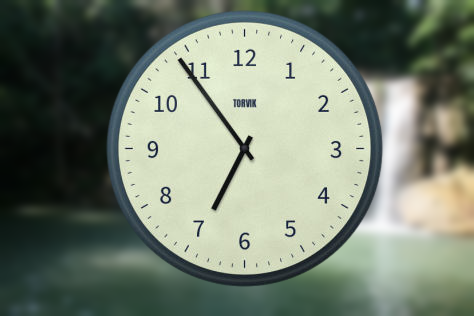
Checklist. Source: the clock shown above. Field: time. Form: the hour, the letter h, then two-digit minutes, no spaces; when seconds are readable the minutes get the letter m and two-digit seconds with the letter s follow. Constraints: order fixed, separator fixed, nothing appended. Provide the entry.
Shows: 6h54
